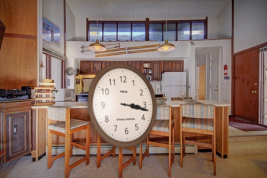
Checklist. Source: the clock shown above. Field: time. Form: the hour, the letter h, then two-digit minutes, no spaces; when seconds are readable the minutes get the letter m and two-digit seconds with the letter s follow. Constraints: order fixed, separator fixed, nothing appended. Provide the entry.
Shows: 3h17
